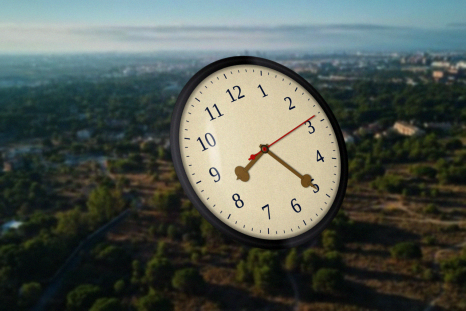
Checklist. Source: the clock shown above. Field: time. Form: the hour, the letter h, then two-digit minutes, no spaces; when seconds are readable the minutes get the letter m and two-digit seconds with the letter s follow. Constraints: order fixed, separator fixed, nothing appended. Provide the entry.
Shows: 8h25m14s
